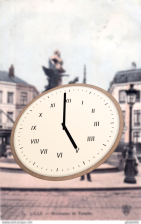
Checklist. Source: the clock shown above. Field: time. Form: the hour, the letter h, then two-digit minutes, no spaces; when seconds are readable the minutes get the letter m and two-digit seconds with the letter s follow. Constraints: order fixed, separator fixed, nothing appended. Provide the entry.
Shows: 4h59
